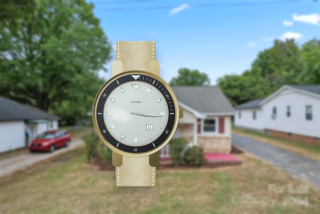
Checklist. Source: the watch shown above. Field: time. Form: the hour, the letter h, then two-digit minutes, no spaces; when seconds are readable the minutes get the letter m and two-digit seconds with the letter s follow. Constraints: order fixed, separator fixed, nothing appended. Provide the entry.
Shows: 3h16
